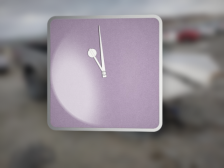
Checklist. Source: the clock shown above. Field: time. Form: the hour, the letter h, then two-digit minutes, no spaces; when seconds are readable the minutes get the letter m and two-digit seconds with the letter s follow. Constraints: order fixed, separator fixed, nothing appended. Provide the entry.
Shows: 10h59
